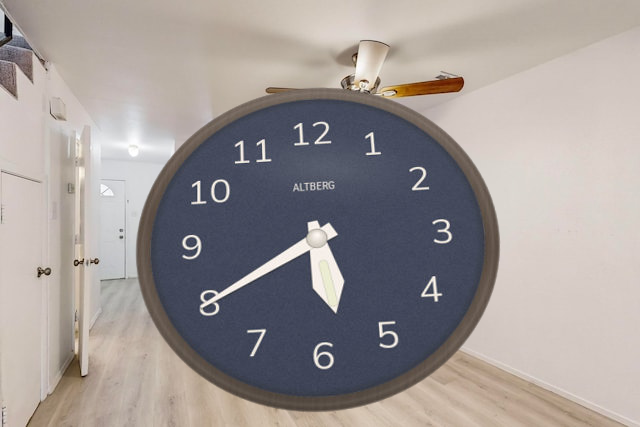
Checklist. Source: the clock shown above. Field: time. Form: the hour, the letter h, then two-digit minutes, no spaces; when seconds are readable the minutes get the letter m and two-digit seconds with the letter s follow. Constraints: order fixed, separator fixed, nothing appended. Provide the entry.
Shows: 5h40
